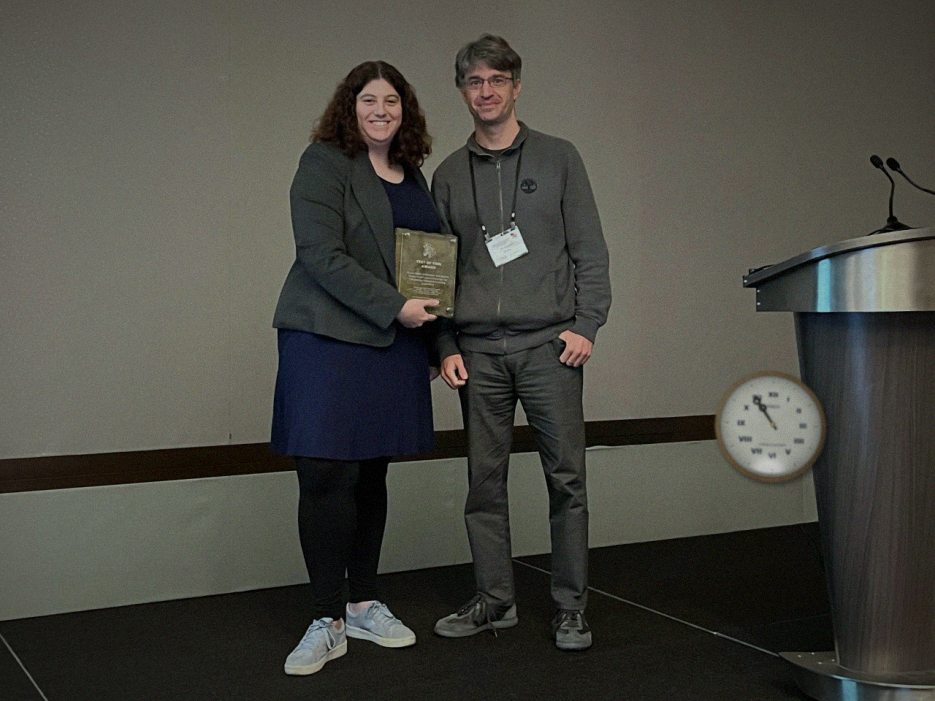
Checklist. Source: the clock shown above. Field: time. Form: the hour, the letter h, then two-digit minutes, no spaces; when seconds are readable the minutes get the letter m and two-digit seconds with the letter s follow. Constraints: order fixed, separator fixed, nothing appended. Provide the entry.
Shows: 10h54
